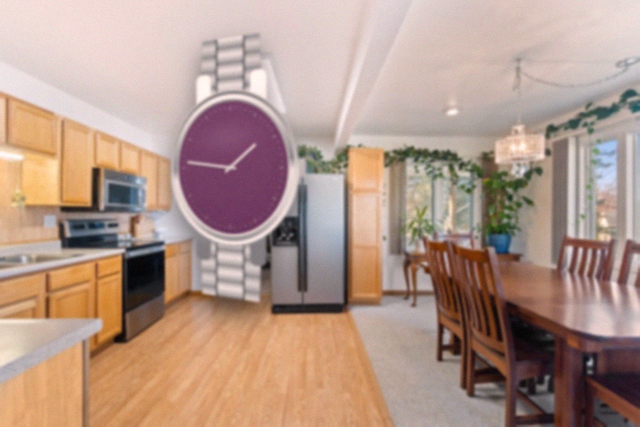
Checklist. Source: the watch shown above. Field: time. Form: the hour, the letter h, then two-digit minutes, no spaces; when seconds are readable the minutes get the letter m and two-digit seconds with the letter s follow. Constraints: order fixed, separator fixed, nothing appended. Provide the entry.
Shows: 1h46
